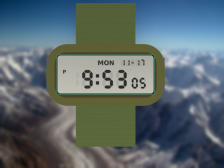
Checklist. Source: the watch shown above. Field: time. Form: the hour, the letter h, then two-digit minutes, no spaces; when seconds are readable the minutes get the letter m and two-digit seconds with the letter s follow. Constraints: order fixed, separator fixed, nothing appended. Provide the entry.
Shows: 9h53m05s
